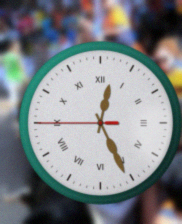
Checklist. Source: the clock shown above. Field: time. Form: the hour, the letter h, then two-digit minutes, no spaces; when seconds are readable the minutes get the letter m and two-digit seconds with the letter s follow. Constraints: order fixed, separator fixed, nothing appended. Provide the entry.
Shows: 12h25m45s
